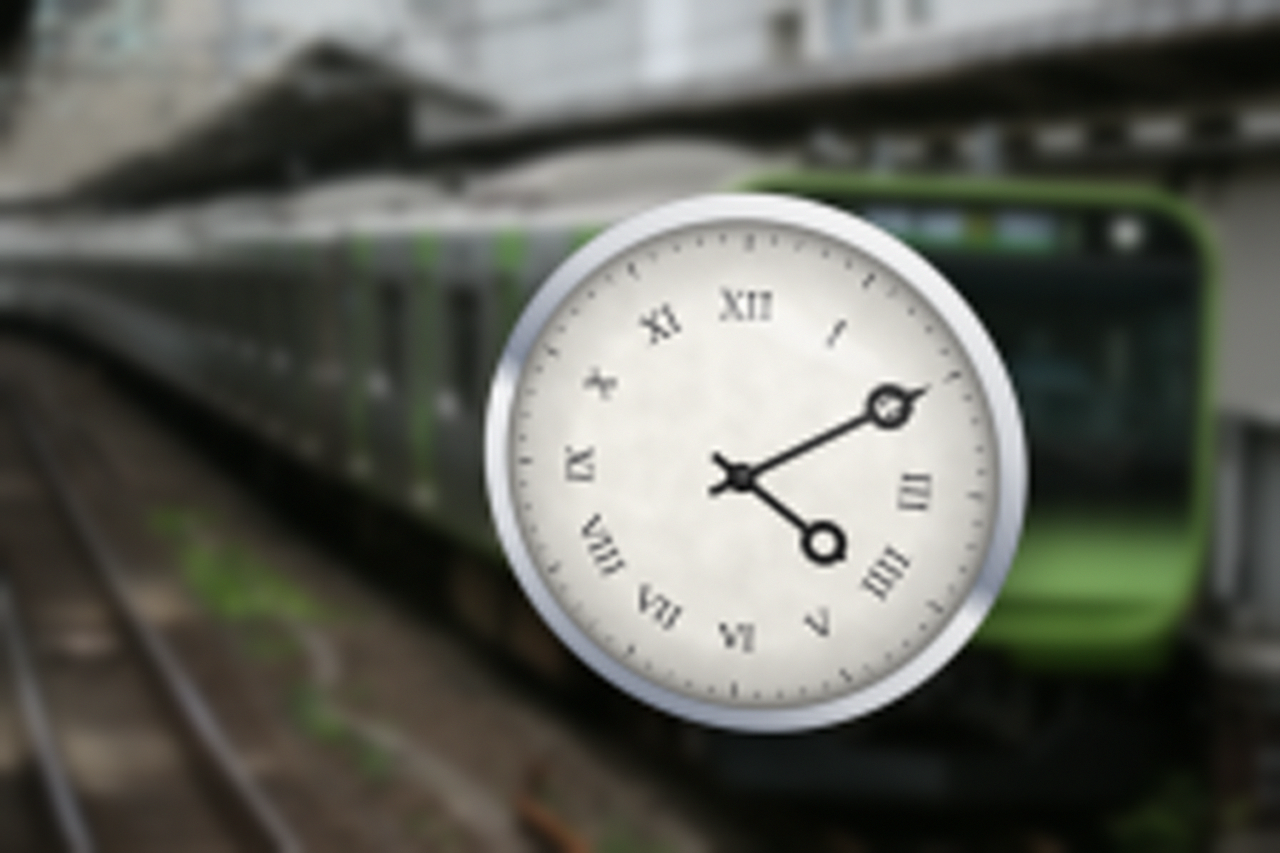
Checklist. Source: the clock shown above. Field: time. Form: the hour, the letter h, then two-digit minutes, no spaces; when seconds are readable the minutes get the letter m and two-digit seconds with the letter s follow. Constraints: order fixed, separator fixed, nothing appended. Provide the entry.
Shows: 4h10
